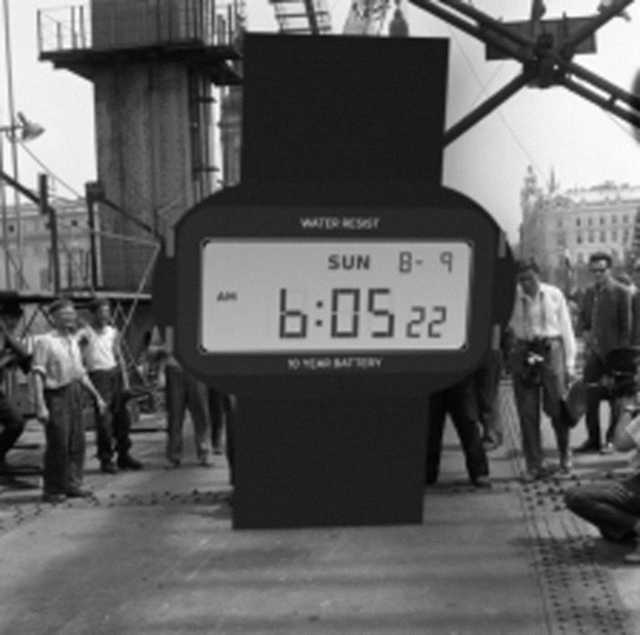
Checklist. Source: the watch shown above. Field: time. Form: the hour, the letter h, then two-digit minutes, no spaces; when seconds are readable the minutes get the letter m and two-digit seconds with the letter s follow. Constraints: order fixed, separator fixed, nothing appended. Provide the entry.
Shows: 6h05m22s
